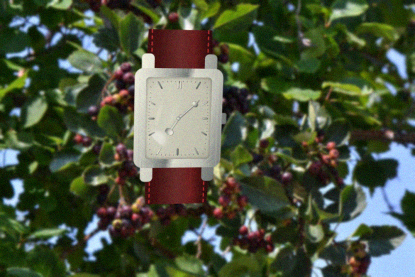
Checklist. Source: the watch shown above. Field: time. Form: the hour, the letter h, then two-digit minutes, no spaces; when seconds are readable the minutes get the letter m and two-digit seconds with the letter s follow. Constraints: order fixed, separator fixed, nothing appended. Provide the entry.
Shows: 7h08
